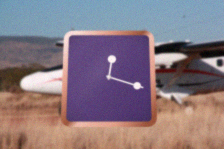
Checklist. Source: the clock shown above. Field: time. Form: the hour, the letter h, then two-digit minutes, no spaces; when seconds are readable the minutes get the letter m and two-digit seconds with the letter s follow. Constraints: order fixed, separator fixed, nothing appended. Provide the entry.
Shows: 12h18
